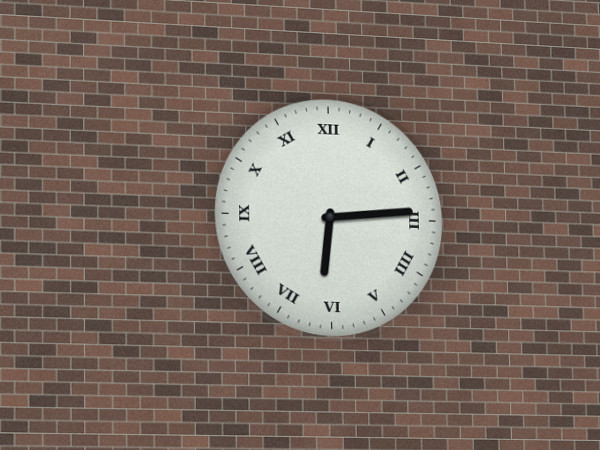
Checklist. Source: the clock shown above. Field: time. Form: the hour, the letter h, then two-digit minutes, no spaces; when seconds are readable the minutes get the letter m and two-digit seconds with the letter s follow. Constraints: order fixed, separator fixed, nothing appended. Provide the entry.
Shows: 6h14
